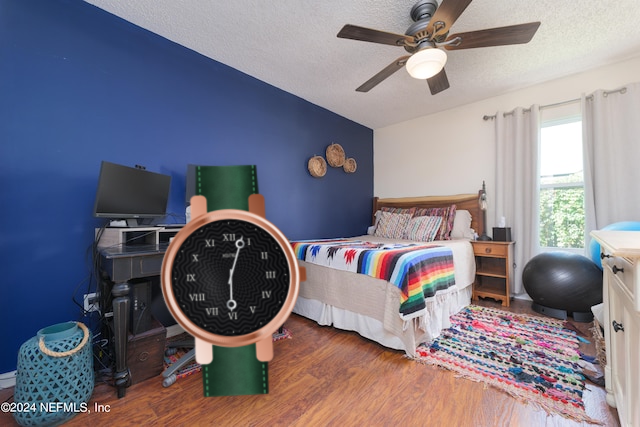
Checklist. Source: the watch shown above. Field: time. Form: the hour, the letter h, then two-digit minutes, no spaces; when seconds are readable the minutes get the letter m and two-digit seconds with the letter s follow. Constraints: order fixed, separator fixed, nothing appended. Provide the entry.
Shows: 6h03
